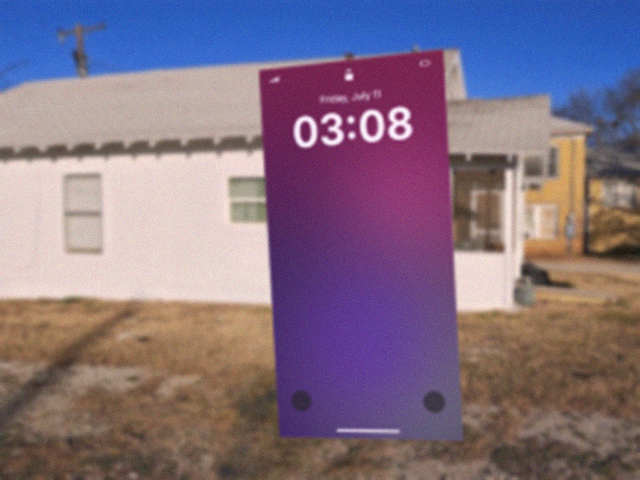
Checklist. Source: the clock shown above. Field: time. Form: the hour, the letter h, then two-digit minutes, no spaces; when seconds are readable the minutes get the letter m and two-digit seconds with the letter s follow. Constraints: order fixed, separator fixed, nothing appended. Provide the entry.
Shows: 3h08
